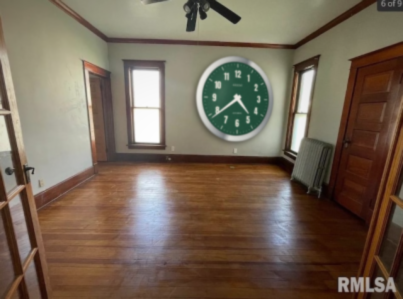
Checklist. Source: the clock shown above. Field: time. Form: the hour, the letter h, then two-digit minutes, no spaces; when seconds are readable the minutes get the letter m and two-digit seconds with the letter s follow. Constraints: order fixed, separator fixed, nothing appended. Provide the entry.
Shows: 4h39
